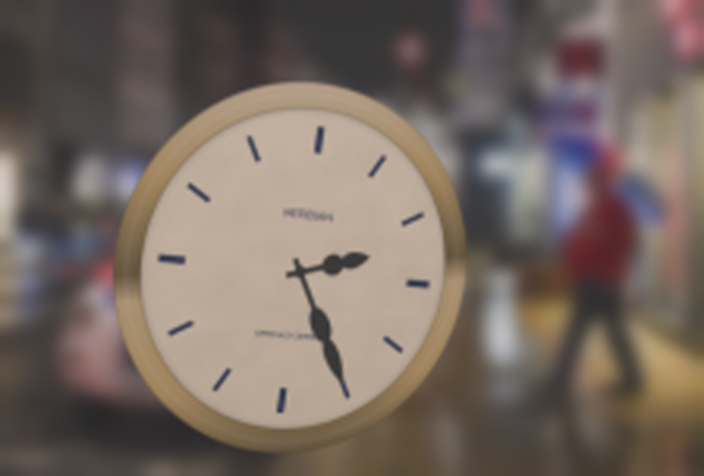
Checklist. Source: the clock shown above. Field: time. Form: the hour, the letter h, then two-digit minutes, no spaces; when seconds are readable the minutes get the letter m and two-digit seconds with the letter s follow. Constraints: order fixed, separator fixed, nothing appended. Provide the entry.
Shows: 2h25
